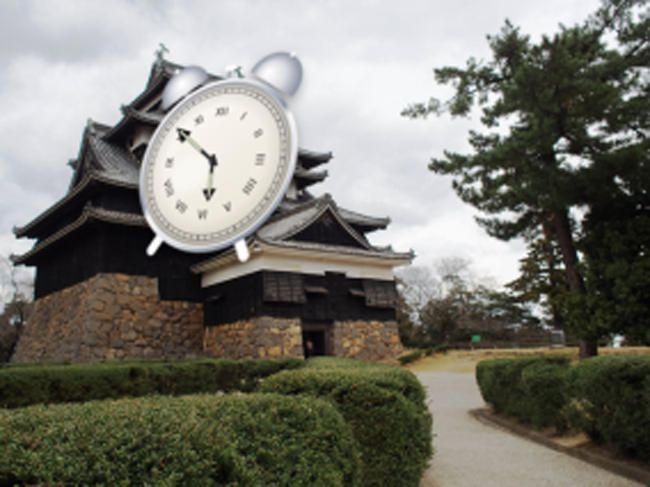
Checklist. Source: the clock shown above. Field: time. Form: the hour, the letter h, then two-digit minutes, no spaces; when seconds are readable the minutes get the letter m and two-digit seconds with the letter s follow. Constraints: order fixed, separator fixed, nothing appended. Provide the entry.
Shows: 5h51
